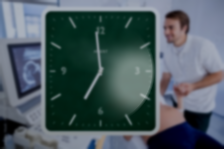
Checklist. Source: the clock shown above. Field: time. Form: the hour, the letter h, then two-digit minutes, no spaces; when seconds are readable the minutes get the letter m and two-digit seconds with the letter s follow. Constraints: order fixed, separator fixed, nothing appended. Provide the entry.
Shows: 6h59
